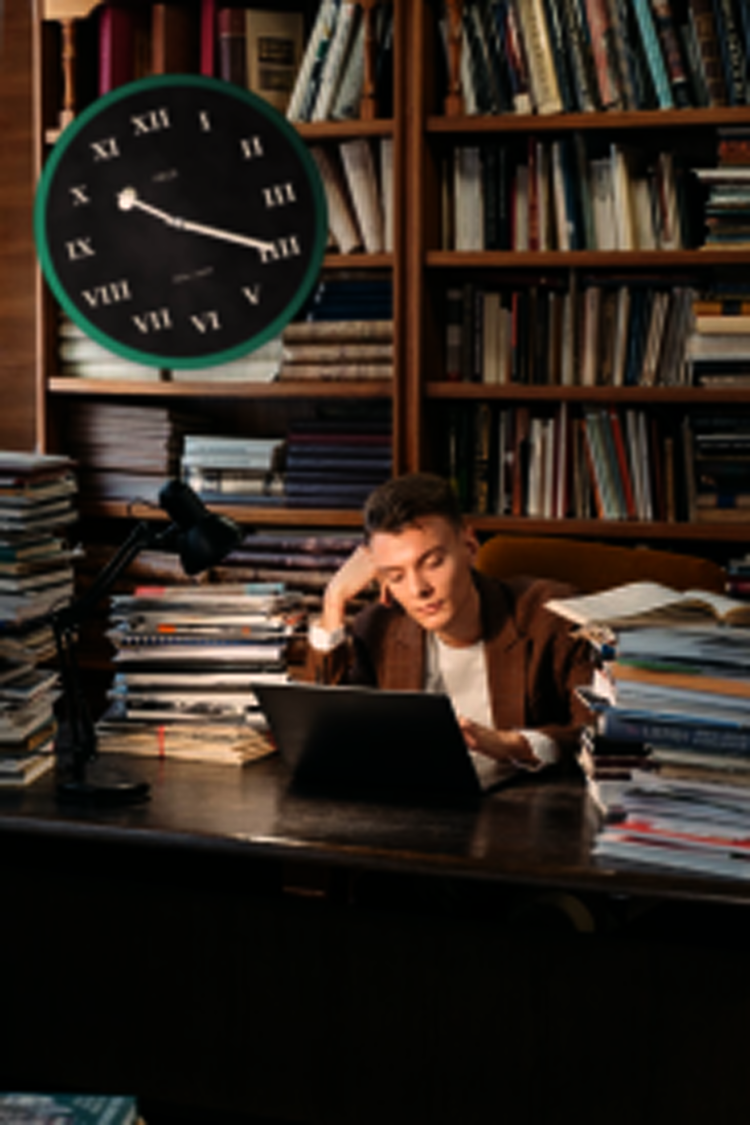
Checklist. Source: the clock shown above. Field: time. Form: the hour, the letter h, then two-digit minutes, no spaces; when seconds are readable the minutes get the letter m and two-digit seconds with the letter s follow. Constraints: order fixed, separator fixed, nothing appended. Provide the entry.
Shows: 10h20
